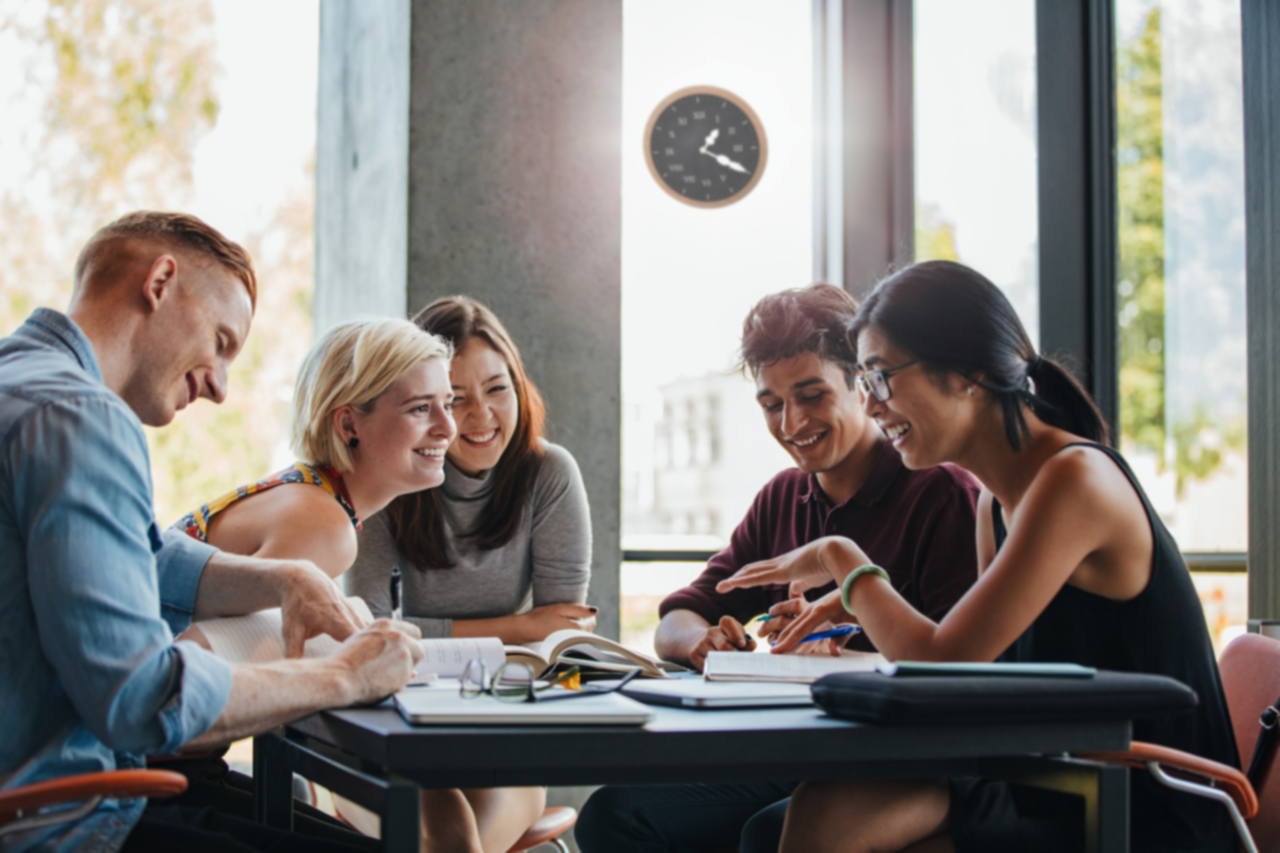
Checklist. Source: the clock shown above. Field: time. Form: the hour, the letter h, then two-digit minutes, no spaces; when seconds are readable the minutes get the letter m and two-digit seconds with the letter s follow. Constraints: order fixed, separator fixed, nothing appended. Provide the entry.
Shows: 1h20
